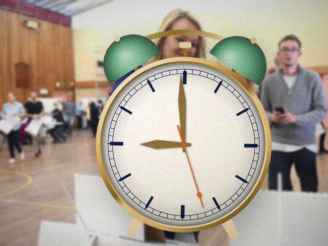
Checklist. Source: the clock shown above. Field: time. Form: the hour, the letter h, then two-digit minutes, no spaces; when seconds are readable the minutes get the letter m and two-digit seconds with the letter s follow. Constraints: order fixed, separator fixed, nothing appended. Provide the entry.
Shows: 8h59m27s
